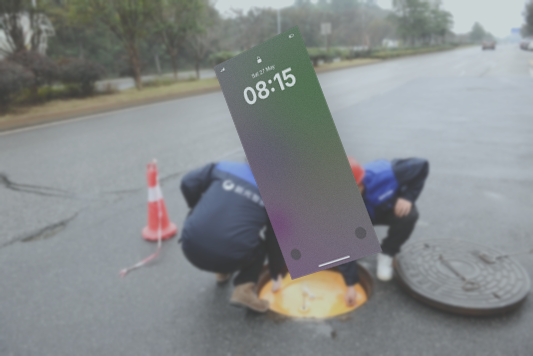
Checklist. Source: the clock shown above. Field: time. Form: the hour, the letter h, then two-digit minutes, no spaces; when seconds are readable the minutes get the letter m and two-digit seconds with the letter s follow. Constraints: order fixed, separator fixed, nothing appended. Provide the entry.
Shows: 8h15
